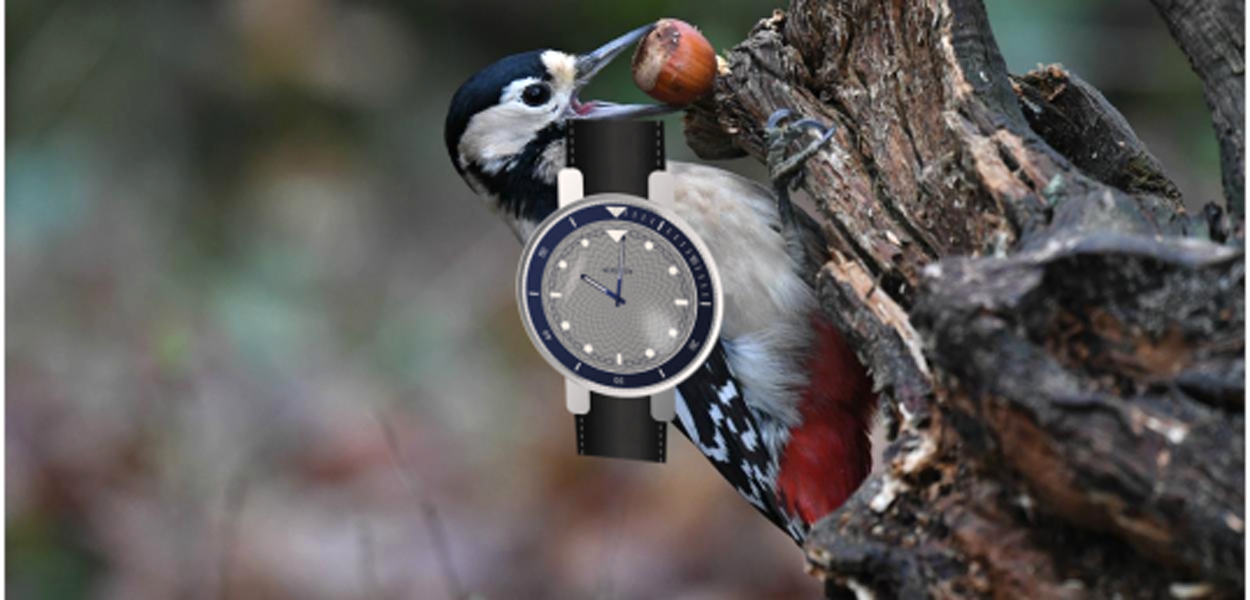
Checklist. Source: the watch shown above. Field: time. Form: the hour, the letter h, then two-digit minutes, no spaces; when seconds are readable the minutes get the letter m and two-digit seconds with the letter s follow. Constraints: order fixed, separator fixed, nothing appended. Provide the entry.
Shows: 10h01
